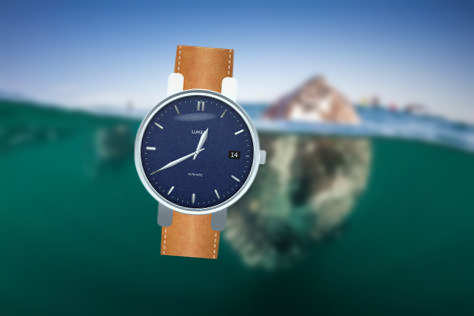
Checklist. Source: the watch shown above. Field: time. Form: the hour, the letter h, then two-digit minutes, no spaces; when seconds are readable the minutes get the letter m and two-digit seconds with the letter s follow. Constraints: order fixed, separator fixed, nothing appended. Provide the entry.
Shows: 12h40
